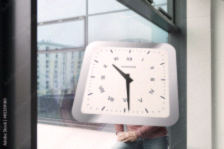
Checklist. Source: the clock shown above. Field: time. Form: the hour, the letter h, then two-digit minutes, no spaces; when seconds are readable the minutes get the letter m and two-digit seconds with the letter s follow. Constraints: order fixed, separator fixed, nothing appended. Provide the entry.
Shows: 10h29
